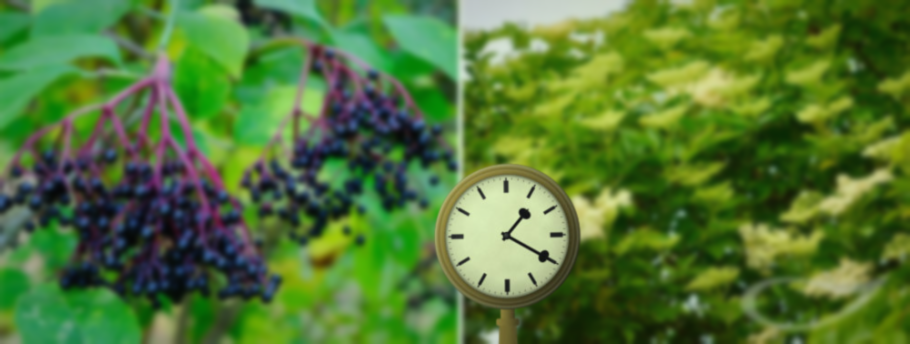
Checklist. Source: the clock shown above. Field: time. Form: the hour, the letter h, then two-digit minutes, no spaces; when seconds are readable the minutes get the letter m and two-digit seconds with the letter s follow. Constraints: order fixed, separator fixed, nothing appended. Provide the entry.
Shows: 1h20
